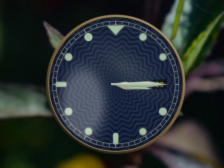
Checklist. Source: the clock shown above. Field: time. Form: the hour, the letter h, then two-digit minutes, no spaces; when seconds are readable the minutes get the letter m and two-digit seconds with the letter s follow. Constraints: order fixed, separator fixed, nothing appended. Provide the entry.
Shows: 3h15
